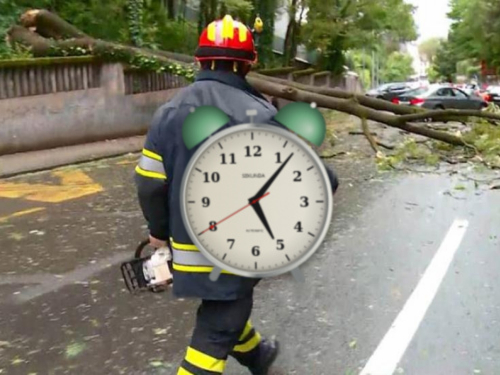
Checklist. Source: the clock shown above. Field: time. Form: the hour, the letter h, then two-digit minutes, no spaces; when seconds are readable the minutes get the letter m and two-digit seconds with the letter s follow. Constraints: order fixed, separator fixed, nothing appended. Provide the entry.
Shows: 5h06m40s
